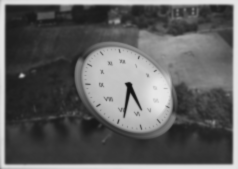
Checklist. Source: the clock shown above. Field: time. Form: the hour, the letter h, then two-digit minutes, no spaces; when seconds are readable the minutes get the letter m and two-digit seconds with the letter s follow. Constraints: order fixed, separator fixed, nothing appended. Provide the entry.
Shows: 5h34
